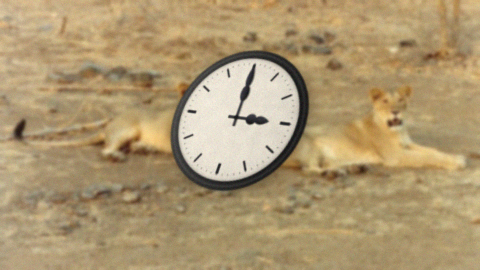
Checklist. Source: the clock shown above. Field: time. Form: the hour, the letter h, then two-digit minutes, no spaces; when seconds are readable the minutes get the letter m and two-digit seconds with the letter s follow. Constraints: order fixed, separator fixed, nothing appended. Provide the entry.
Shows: 3h00
